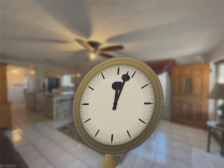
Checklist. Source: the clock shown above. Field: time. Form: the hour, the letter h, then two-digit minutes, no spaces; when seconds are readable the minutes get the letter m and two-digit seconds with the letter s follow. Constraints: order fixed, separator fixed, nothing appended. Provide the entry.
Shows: 12h03
